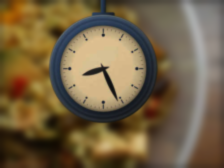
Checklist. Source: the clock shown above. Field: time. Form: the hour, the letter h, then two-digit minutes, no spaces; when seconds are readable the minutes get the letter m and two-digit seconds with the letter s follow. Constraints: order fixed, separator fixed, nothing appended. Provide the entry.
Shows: 8h26
